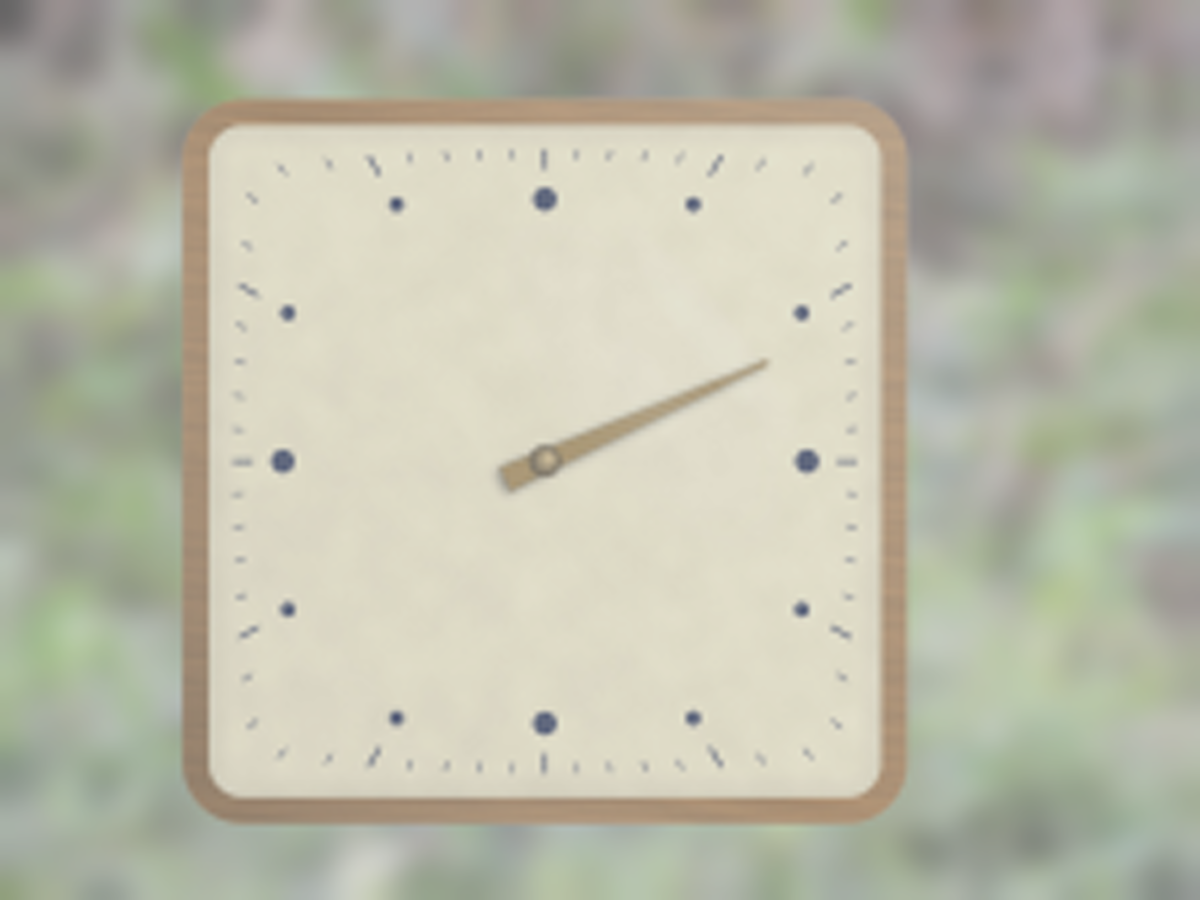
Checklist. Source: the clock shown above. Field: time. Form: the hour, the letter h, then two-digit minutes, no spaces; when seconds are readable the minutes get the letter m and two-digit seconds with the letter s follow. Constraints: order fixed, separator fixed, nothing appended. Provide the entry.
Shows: 2h11
